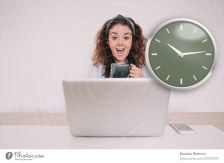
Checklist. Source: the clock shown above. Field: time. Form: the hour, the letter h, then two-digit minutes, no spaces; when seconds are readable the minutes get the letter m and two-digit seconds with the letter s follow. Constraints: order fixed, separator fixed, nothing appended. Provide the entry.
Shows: 10h14
